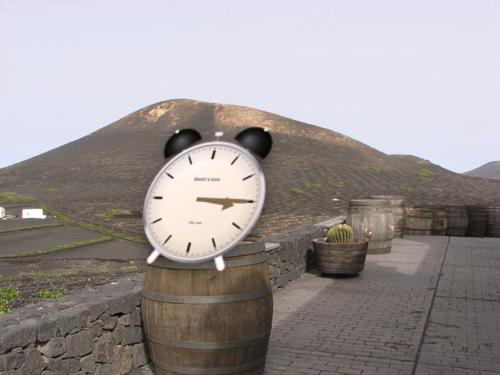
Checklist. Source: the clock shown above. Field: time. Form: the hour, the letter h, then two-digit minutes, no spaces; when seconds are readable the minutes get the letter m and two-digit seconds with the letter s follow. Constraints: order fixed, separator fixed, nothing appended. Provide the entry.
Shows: 3h15
